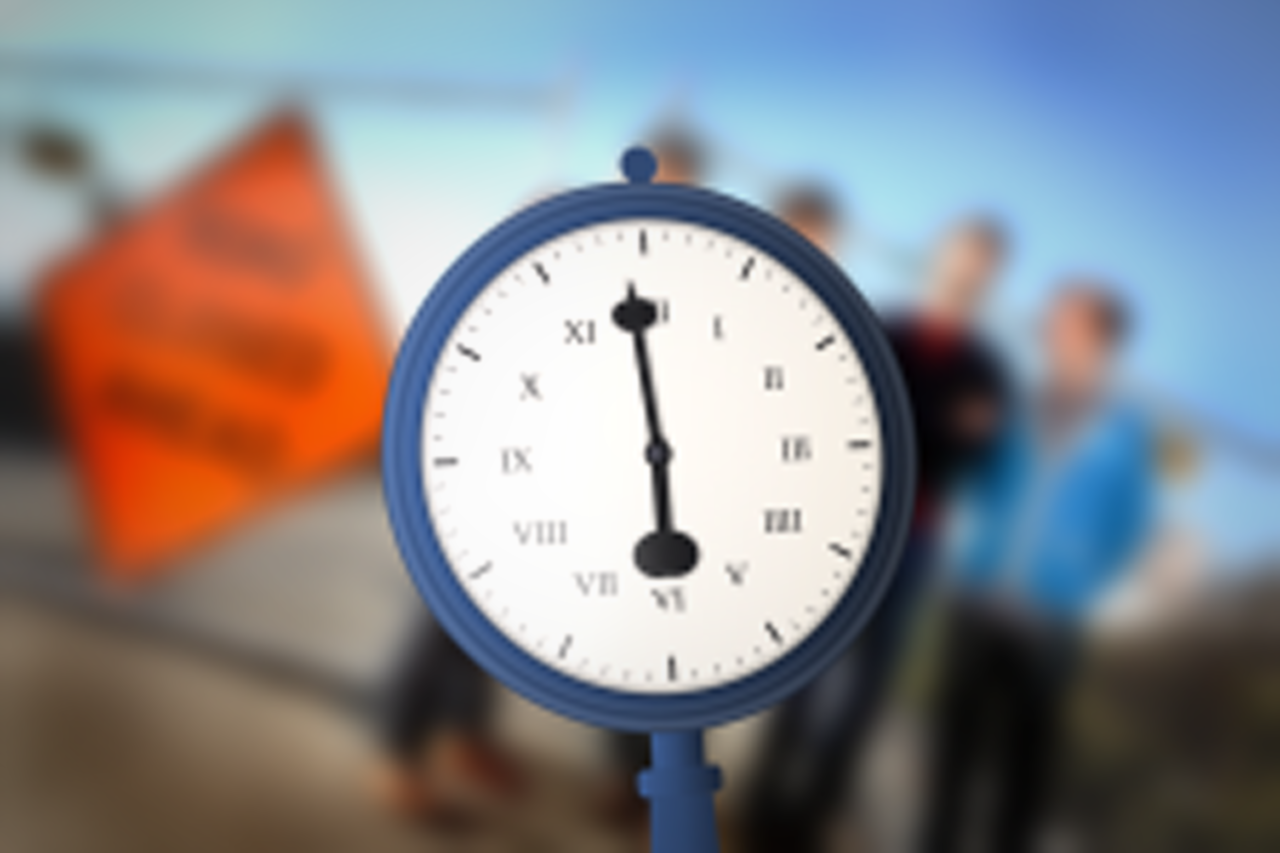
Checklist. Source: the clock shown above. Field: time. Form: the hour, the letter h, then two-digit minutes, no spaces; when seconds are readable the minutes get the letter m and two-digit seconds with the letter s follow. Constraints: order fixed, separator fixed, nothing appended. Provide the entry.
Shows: 5h59
